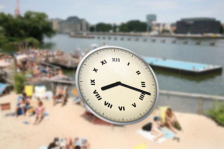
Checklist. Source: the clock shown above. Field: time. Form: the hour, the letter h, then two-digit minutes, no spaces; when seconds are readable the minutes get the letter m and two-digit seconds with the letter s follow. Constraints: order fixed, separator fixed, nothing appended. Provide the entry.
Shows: 8h18
